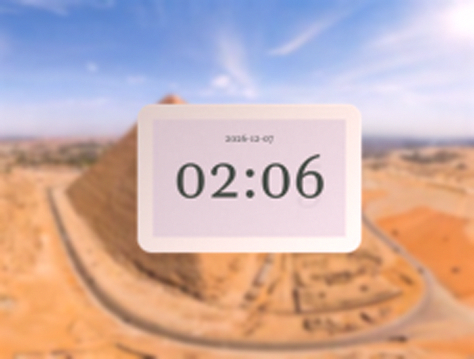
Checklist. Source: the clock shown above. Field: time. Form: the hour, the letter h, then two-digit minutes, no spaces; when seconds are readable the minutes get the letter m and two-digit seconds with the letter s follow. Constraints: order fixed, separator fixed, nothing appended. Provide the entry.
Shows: 2h06
